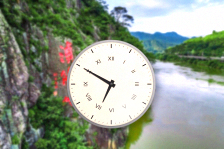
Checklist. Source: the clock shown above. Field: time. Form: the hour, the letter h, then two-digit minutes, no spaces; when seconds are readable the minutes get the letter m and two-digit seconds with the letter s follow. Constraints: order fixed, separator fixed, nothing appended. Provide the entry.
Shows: 6h50
